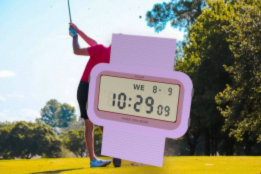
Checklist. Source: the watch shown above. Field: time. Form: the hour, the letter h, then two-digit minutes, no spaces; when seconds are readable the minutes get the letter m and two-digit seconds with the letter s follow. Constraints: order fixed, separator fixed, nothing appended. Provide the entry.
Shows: 10h29m09s
